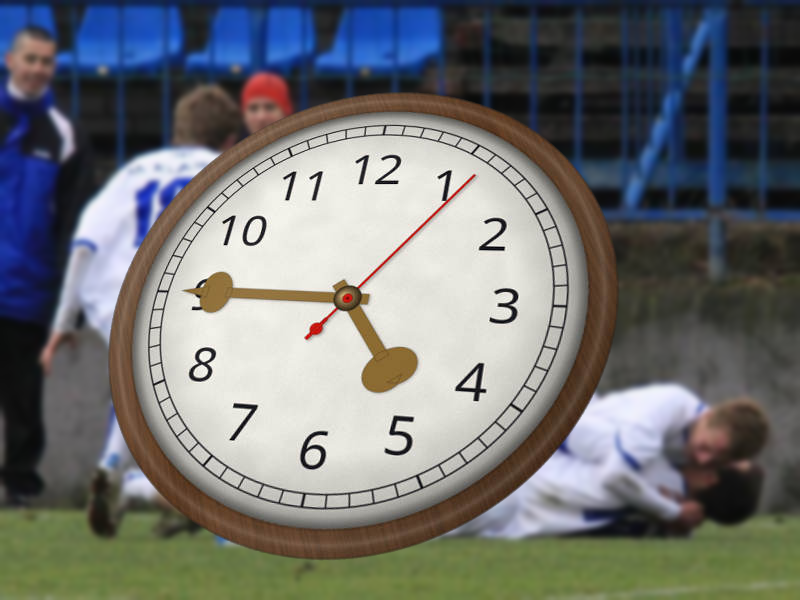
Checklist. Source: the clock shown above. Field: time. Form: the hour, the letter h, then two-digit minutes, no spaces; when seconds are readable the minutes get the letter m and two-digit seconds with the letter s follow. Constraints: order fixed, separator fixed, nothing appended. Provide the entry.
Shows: 4h45m06s
